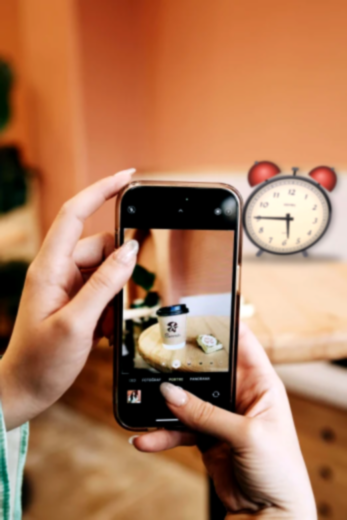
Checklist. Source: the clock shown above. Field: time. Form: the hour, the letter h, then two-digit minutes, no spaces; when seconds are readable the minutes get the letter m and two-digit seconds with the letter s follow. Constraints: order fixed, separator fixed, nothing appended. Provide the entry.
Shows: 5h45
